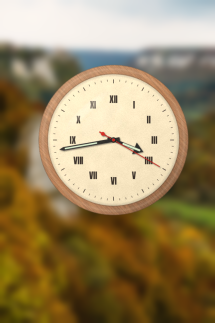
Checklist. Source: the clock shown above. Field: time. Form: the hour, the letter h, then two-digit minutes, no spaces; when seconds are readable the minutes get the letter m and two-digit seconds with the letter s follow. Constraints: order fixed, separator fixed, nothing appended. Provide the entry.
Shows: 3h43m20s
